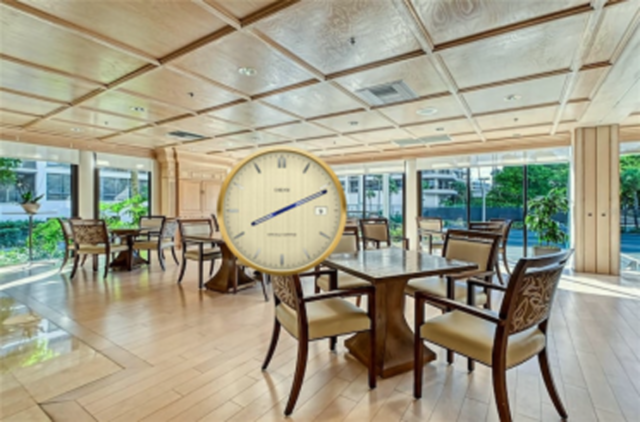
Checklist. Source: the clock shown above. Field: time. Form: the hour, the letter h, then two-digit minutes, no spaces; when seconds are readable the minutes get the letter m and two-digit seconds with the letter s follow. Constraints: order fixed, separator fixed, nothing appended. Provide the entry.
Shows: 8h11
